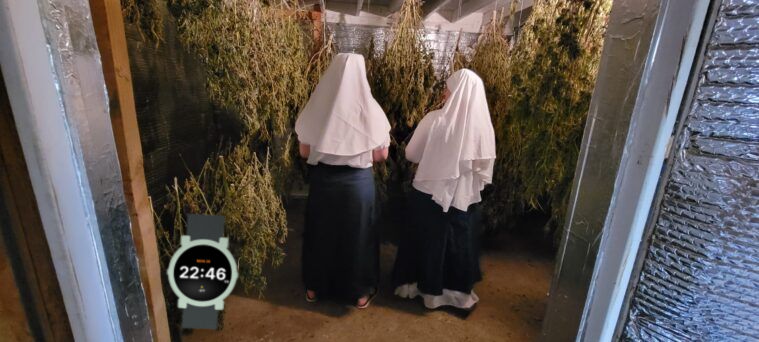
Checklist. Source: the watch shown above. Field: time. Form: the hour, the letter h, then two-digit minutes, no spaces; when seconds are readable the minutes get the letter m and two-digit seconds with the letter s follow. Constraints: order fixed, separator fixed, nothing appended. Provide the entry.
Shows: 22h46
